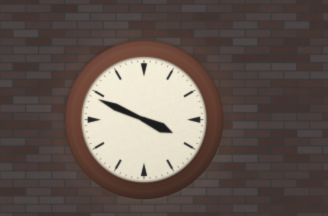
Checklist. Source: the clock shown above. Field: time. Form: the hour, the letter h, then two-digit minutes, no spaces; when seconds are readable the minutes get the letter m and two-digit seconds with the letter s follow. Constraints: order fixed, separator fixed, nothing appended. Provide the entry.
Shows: 3h49
